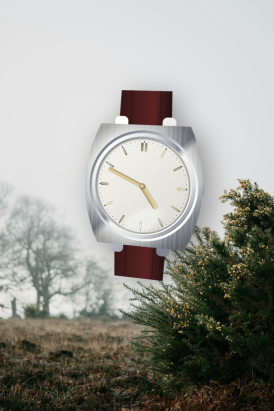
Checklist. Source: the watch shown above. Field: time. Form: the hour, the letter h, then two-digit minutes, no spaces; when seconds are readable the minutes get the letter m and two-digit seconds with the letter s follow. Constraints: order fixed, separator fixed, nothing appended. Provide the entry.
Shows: 4h49
